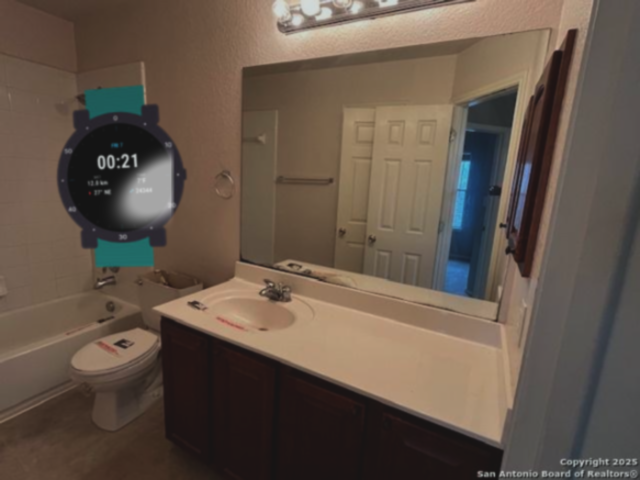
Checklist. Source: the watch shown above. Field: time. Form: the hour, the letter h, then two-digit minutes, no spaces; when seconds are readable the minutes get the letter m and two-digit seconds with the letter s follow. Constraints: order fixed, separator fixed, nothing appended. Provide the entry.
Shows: 0h21
